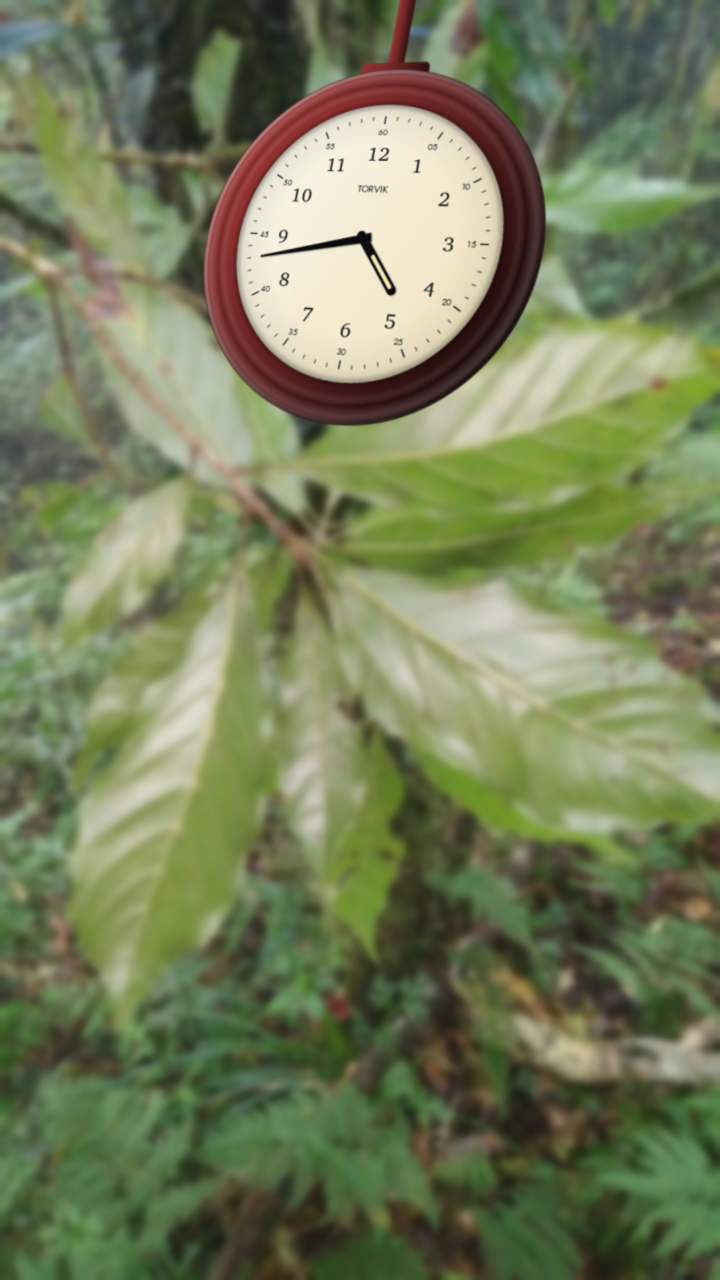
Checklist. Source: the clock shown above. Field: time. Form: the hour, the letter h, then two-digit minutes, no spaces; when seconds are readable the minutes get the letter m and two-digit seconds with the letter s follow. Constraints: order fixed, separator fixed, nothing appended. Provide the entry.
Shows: 4h43
